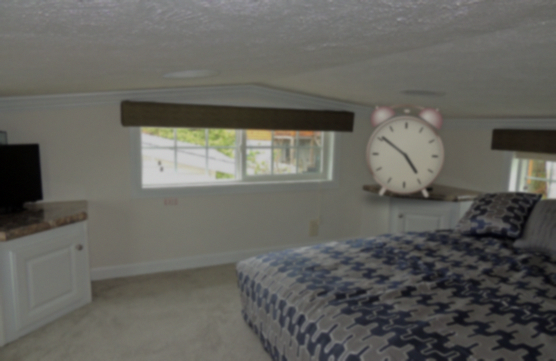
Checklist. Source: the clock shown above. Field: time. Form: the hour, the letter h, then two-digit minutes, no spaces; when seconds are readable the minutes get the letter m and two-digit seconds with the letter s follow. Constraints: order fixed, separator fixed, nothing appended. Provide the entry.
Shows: 4h51
